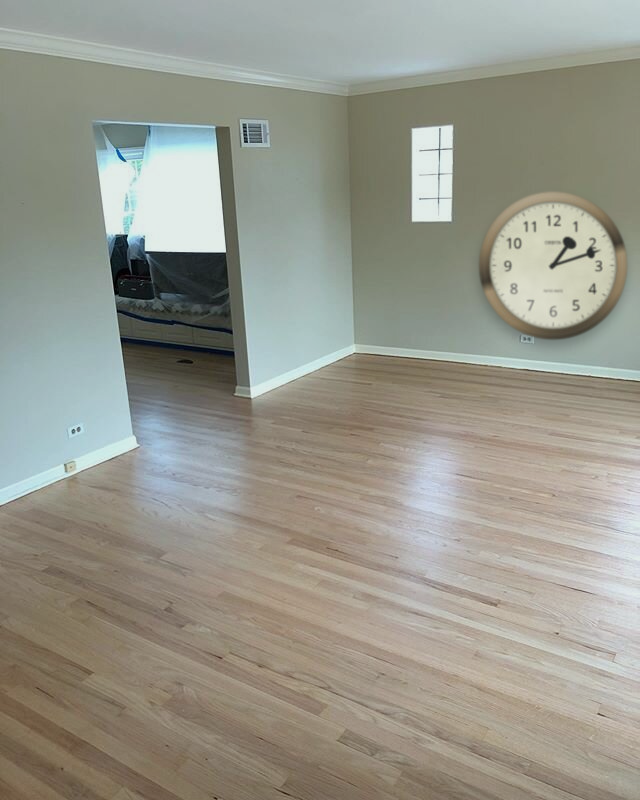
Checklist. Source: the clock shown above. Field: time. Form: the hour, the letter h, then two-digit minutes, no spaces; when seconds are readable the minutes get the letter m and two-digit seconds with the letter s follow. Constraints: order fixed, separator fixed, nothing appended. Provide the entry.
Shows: 1h12
